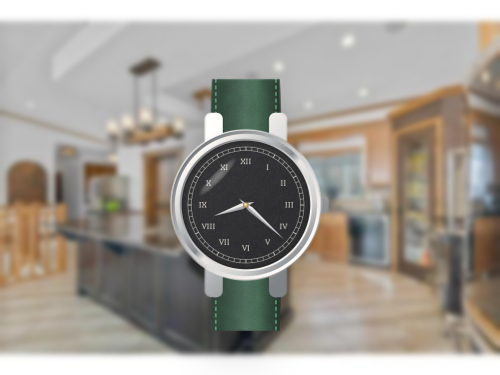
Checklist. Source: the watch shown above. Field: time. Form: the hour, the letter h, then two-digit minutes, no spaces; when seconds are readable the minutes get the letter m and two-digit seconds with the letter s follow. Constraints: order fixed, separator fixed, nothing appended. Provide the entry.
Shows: 8h22
